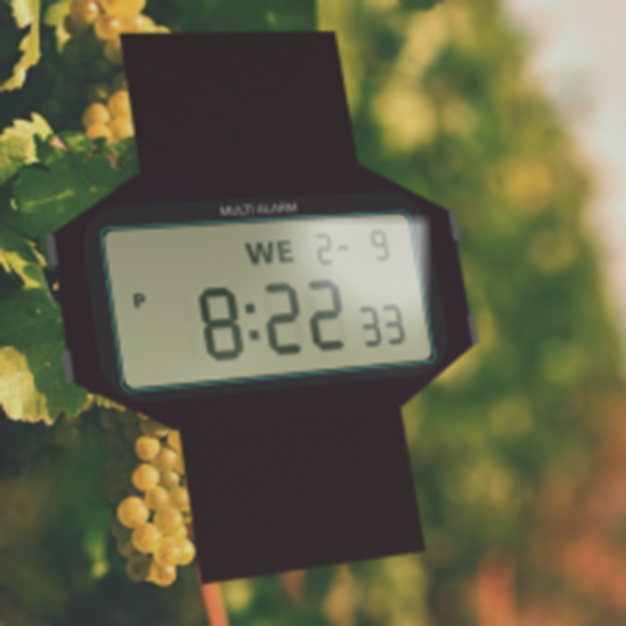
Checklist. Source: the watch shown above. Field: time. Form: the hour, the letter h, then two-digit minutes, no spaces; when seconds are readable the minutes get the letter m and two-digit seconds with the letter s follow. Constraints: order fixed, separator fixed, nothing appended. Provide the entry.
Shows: 8h22m33s
